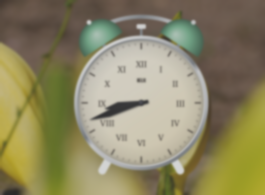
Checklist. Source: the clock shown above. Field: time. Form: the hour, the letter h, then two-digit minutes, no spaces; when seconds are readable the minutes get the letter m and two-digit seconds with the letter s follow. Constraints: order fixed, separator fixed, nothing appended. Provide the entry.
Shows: 8h42
